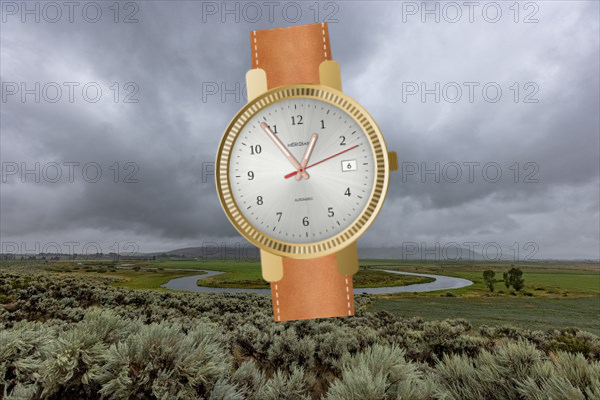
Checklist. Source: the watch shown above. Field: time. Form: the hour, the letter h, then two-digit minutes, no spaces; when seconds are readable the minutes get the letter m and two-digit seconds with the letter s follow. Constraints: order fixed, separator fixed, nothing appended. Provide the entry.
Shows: 12h54m12s
